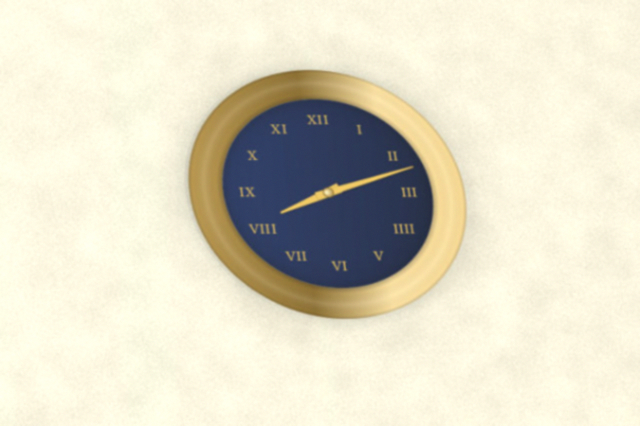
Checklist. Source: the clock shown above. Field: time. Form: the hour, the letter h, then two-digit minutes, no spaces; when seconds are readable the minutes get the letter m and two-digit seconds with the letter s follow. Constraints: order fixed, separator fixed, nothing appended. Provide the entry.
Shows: 8h12
